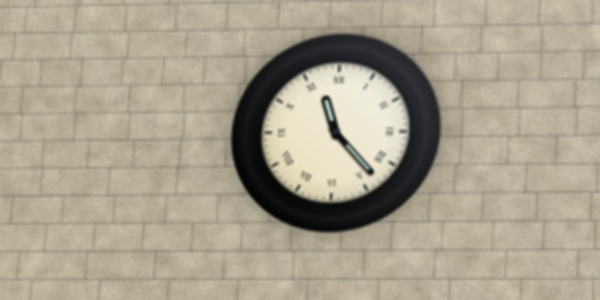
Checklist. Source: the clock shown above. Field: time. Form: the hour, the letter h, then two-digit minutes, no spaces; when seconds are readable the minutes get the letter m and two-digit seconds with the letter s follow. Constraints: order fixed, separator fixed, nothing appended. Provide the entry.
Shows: 11h23
